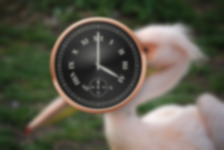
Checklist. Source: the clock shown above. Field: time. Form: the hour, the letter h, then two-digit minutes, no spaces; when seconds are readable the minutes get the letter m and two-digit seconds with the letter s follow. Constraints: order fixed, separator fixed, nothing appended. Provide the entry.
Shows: 4h00
